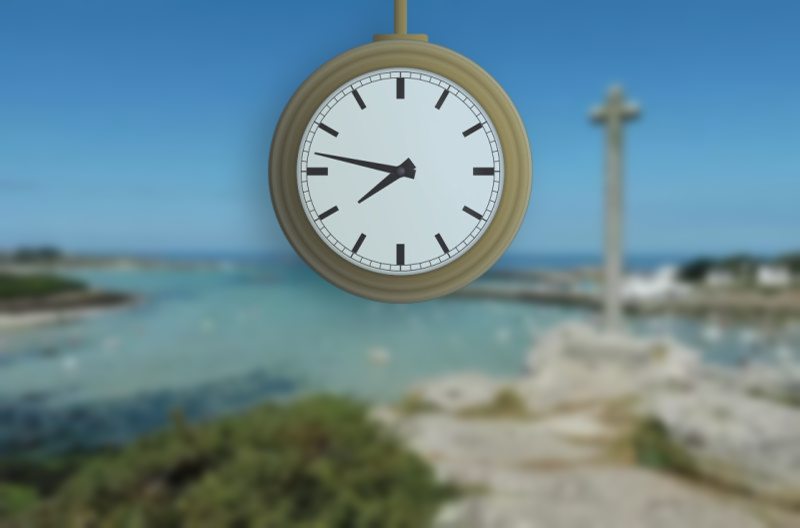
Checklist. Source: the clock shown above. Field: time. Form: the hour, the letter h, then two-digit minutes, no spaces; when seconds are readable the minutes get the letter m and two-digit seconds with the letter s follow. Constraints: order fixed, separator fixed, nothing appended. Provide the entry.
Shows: 7h47
